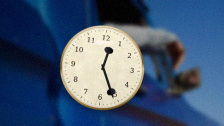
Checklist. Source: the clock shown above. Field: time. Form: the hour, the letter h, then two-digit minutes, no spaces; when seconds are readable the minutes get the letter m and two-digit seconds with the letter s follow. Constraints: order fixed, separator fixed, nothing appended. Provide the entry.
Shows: 12h26
